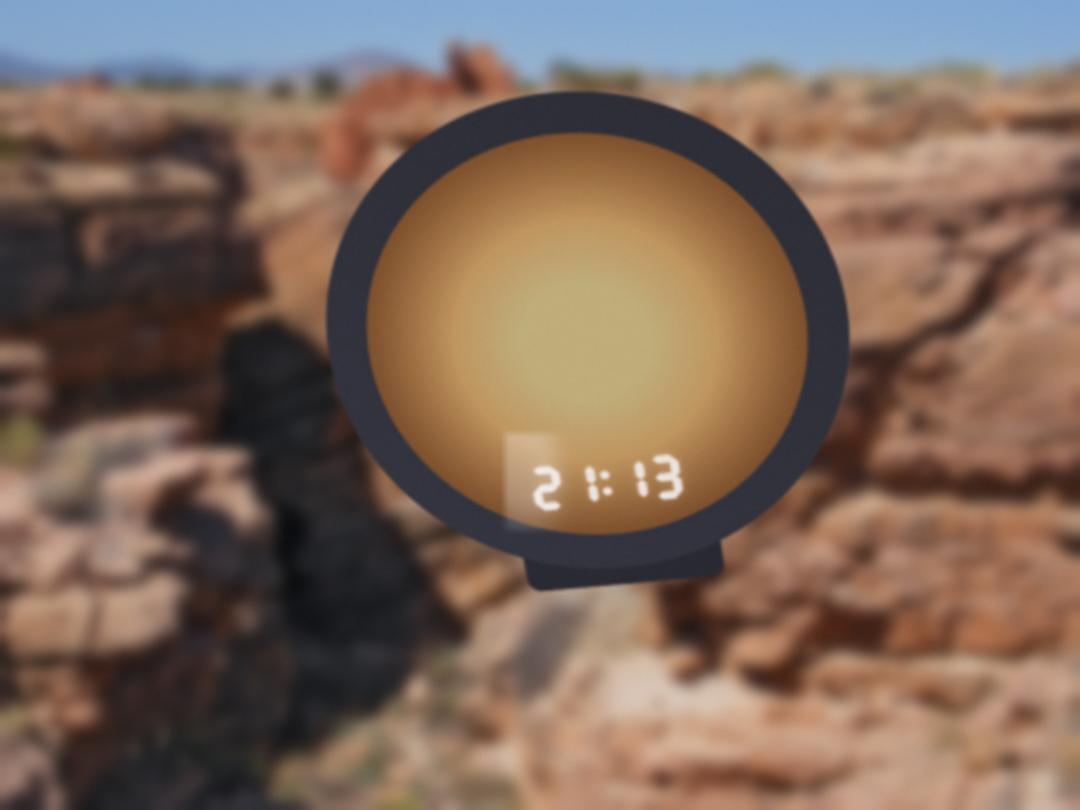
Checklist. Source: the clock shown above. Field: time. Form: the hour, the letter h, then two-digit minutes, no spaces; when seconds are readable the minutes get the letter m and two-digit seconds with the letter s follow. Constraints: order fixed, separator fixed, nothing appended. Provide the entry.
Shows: 21h13
